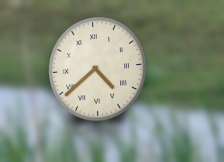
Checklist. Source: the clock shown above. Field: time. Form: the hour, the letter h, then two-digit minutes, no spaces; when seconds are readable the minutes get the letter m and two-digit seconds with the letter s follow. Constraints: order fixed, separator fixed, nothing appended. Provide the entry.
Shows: 4h39
